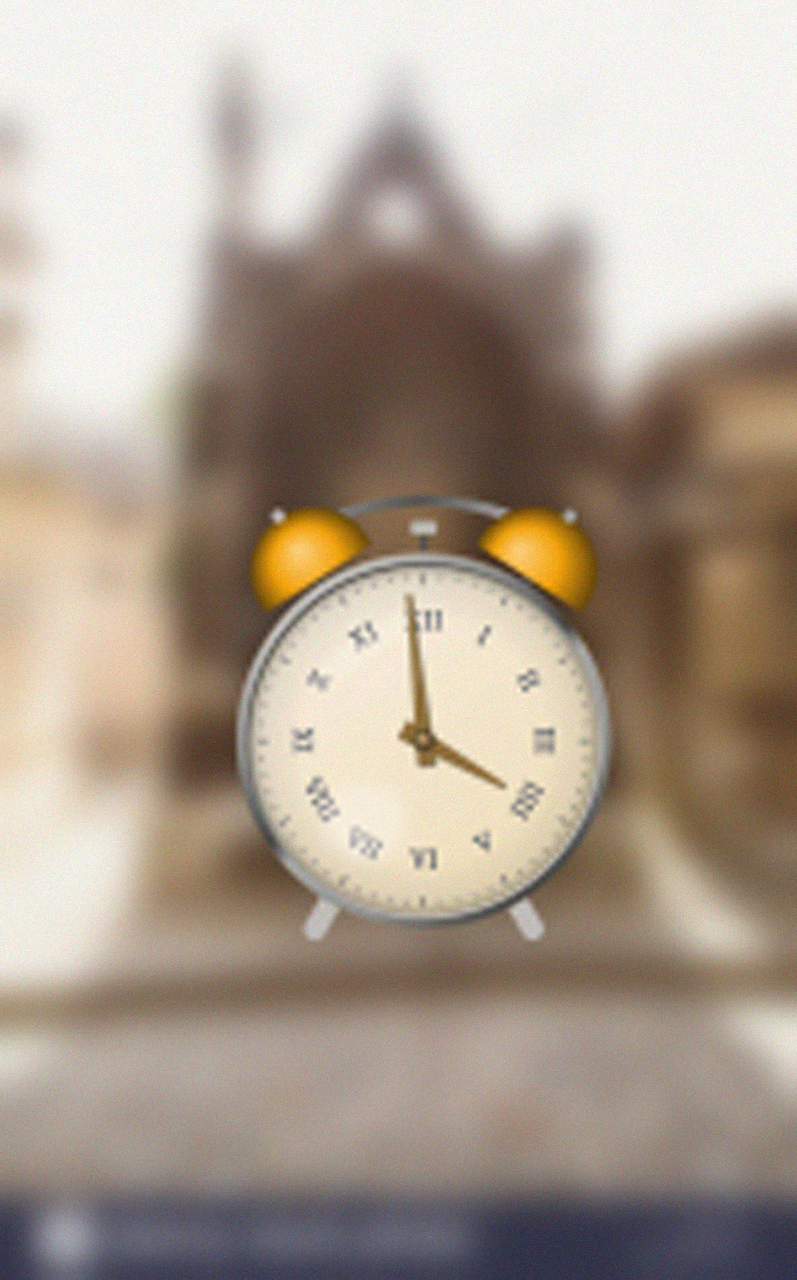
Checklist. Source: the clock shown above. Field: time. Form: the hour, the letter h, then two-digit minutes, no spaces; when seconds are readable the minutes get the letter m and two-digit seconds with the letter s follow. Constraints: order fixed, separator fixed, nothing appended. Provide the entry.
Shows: 3h59
